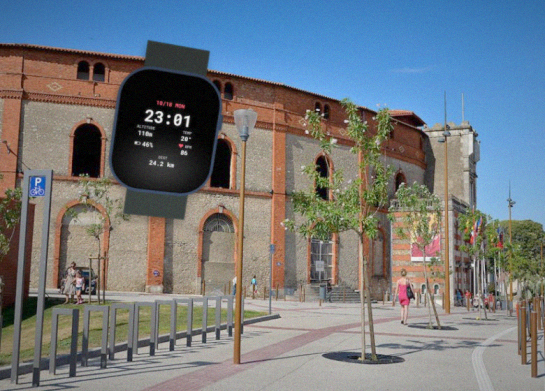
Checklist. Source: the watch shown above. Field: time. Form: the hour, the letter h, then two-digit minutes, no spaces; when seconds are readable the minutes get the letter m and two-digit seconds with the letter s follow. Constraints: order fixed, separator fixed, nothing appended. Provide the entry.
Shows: 23h01
